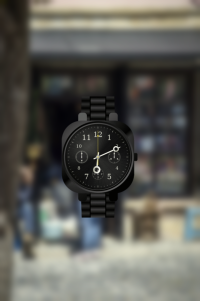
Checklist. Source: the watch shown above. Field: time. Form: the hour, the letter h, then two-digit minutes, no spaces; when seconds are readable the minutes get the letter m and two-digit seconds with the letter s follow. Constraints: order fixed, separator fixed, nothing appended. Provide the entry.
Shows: 6h11
